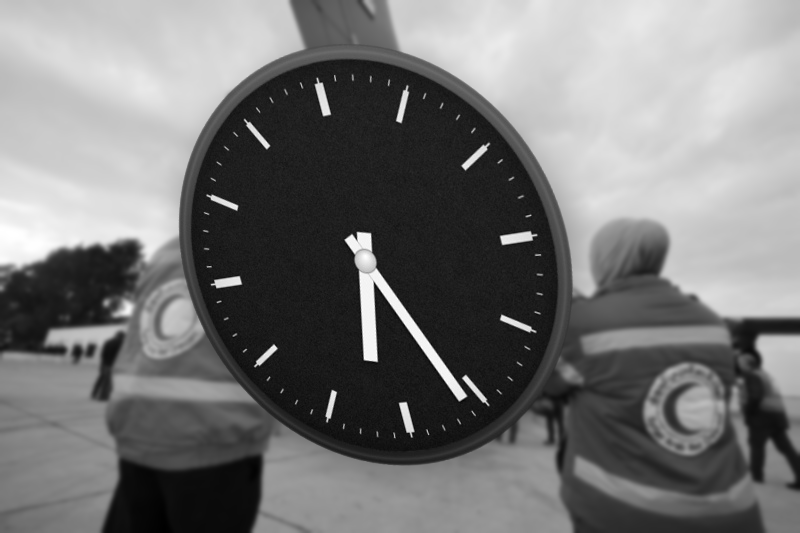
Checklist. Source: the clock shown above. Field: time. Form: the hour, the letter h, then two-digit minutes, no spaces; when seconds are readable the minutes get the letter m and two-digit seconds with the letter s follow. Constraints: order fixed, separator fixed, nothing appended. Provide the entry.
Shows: 6h26
